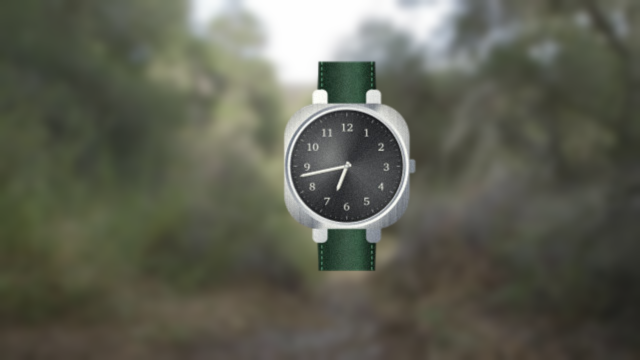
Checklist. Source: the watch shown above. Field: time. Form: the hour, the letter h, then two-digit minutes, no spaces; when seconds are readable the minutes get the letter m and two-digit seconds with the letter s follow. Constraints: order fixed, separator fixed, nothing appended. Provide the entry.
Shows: 6h43
